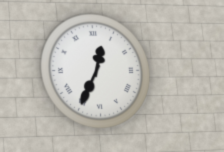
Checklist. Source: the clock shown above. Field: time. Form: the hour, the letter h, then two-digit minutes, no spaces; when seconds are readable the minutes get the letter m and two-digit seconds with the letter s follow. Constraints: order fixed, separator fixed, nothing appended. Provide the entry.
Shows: 12h35
